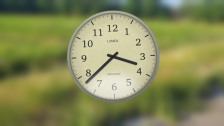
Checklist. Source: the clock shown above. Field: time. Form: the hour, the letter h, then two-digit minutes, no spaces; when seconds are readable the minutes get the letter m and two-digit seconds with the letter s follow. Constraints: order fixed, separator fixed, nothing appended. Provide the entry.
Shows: 3h38
